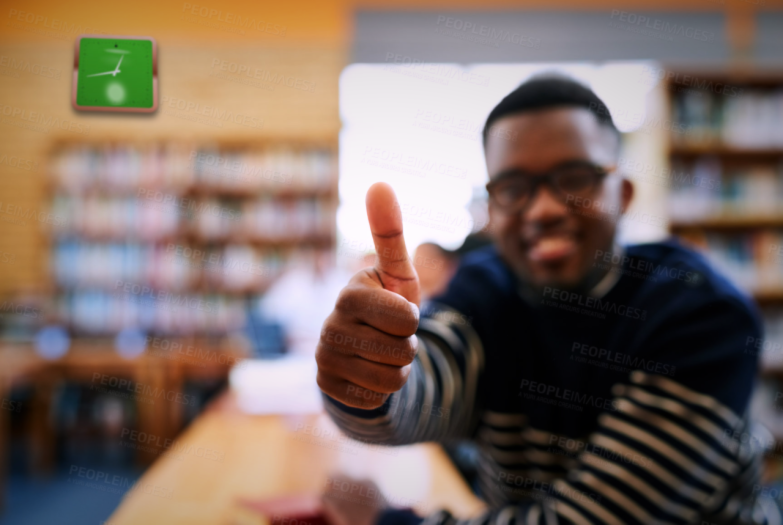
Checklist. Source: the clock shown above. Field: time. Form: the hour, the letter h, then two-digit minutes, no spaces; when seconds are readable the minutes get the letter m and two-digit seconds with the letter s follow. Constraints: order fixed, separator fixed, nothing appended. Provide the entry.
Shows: 12h43
